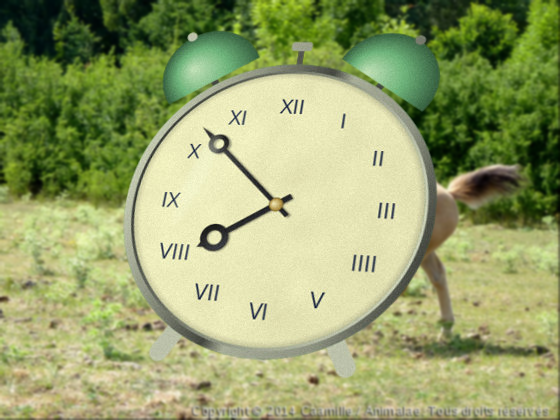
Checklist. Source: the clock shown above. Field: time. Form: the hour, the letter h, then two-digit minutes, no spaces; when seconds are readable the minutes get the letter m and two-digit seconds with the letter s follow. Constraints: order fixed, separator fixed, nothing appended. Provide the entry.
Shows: 7h52
